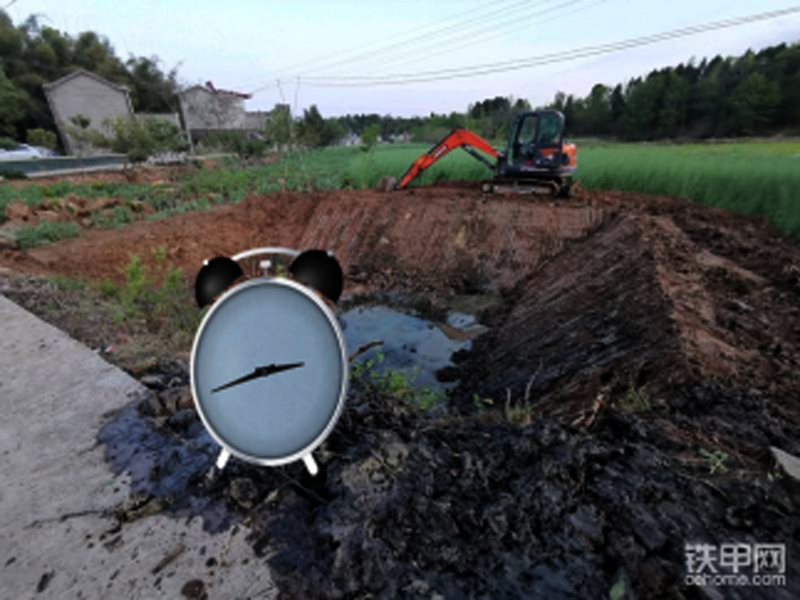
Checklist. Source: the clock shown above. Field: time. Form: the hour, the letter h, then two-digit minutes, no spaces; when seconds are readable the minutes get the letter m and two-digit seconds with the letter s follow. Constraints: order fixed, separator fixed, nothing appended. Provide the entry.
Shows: 2h42
